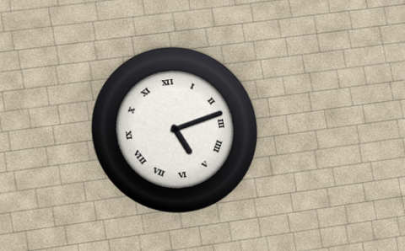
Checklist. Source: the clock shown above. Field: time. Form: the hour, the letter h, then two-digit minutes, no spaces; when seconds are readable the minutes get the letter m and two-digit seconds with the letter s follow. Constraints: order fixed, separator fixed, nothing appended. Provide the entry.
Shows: 5h13
